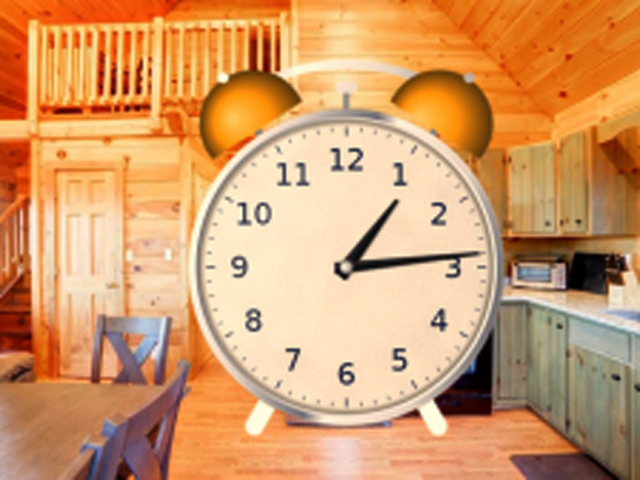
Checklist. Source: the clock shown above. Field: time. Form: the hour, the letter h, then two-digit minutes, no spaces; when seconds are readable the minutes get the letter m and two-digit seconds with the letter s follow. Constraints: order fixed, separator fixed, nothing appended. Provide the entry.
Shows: 1h14
